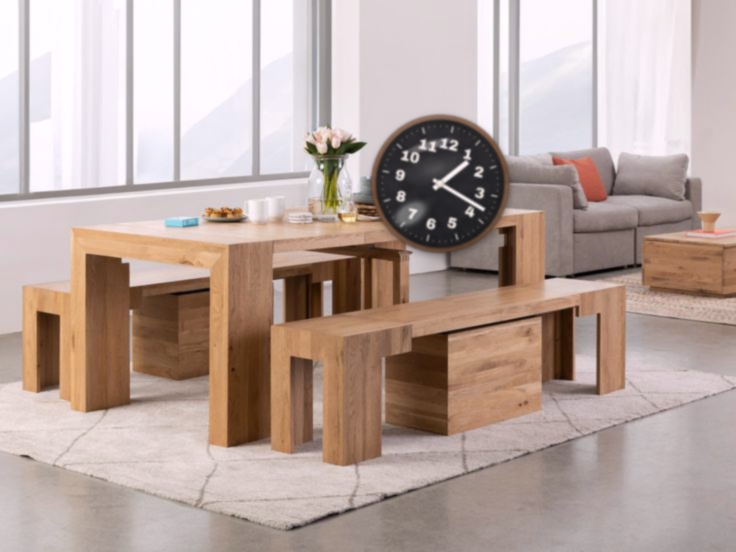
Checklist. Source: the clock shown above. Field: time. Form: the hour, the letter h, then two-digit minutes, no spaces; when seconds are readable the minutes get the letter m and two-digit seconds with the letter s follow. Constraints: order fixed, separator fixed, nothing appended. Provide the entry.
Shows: 1h18
